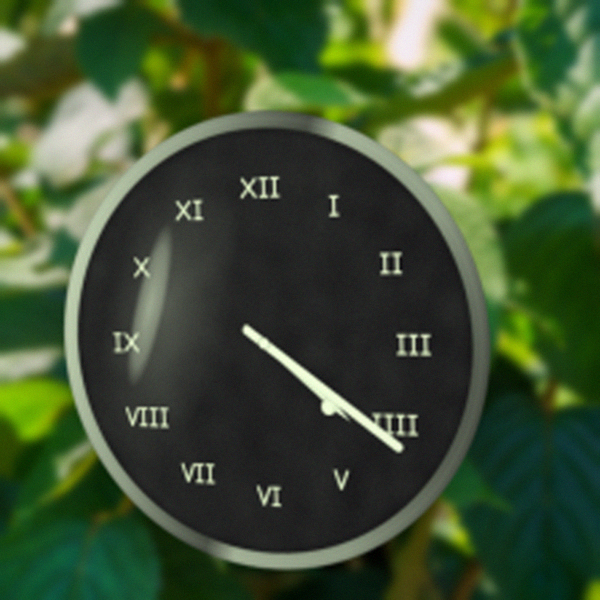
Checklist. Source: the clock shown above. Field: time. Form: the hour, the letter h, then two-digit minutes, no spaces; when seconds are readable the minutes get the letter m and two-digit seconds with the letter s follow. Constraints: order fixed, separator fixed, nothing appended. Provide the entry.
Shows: 4h21
